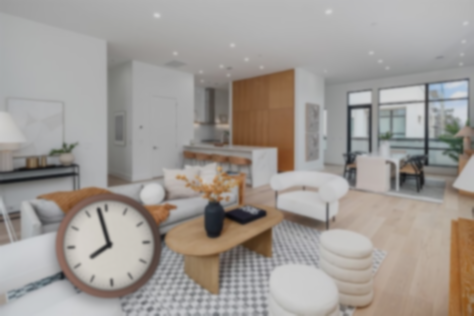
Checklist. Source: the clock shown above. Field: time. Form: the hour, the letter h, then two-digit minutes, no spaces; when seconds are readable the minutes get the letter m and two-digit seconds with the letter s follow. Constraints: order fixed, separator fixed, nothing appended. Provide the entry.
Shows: 7h58
